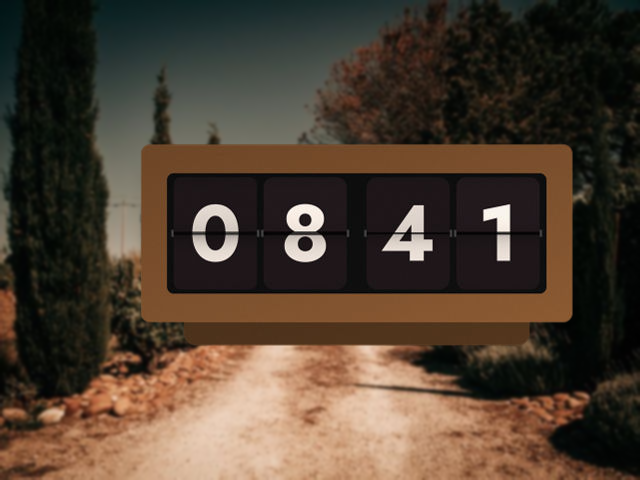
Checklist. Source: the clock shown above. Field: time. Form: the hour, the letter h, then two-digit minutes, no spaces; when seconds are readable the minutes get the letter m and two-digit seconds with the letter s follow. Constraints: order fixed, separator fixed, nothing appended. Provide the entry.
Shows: 8h41
